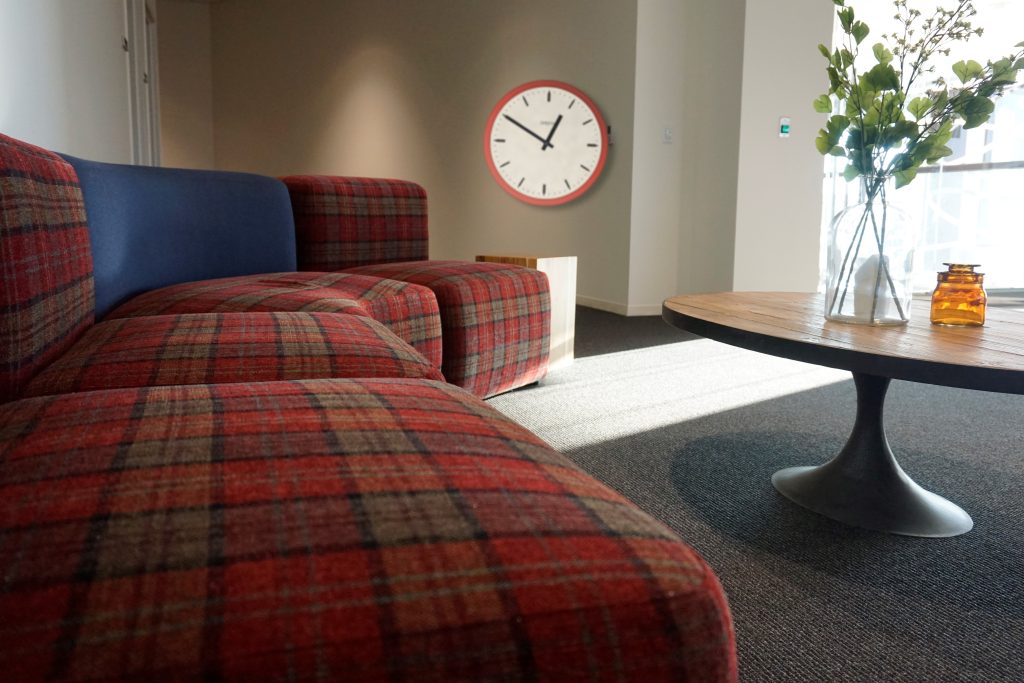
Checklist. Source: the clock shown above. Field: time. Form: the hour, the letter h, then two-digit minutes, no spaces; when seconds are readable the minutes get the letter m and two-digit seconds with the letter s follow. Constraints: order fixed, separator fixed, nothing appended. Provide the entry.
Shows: 12h50
